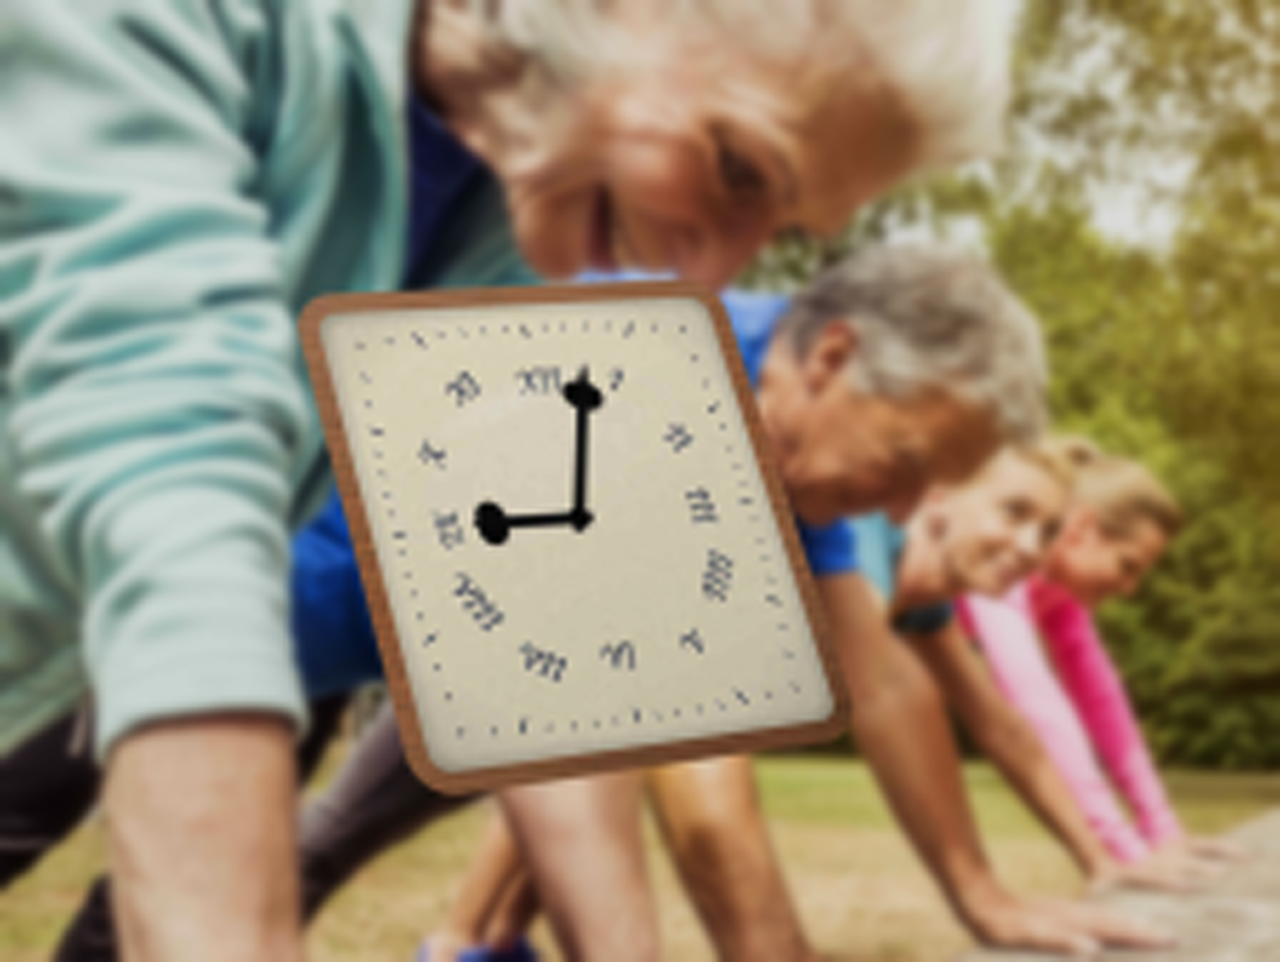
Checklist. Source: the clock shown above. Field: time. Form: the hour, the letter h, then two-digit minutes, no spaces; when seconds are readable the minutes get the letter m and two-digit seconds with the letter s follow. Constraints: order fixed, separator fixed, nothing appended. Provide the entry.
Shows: 9h03
